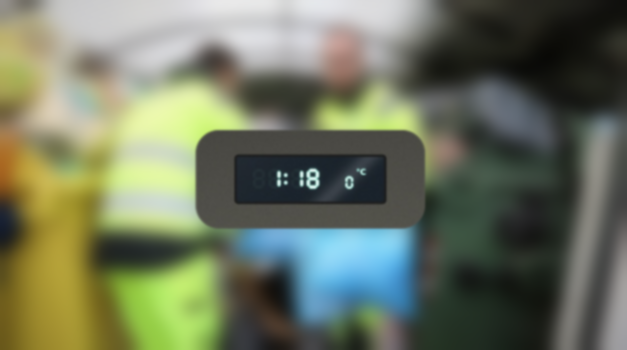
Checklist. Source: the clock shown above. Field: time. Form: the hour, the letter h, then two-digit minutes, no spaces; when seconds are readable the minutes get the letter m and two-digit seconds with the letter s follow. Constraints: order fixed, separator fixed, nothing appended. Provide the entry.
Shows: 1h18
